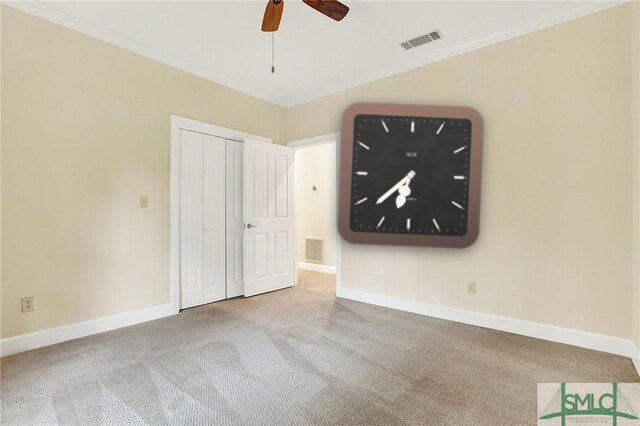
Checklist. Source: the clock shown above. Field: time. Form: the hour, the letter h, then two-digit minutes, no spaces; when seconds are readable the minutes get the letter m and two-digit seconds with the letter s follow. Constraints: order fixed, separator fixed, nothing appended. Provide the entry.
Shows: 6h38
